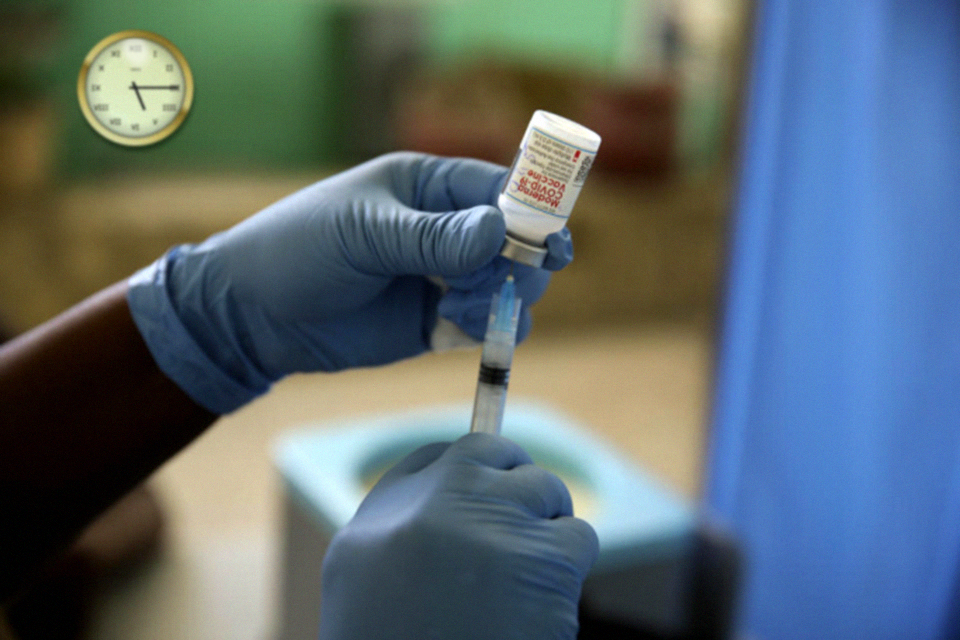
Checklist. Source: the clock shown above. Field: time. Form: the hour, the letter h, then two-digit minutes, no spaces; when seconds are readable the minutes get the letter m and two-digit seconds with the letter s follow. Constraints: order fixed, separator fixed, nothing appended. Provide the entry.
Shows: 5h15
